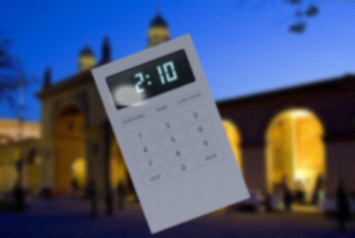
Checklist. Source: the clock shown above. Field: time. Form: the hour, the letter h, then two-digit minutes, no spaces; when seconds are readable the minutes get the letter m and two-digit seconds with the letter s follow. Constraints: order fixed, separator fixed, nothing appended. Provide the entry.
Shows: 2h10
